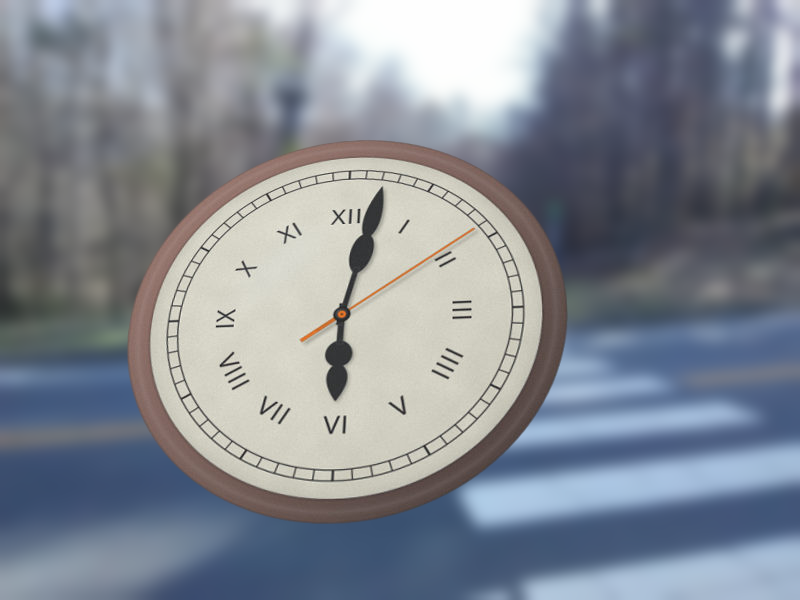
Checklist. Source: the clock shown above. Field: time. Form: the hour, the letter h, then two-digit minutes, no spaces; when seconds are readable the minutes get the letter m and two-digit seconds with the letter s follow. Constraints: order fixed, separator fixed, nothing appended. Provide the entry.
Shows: 6h02m09s
